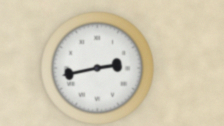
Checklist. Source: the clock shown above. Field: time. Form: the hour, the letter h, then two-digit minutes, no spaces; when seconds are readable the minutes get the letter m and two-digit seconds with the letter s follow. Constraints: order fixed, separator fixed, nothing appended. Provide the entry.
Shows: 2h43
